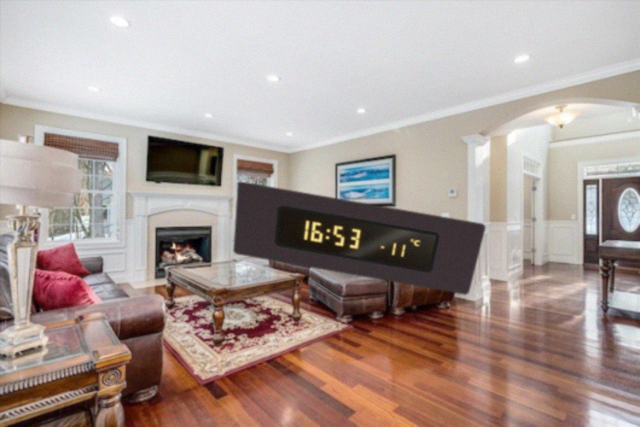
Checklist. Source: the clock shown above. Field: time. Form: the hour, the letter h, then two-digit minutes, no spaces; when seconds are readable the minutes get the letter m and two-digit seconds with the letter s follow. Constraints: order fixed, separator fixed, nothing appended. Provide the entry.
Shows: 16h53
